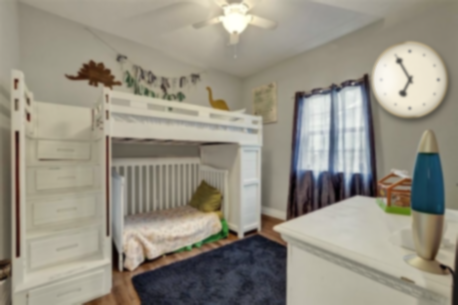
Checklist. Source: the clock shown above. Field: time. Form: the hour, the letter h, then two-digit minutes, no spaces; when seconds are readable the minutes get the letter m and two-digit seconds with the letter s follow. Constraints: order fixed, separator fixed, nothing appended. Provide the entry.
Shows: 6h55
